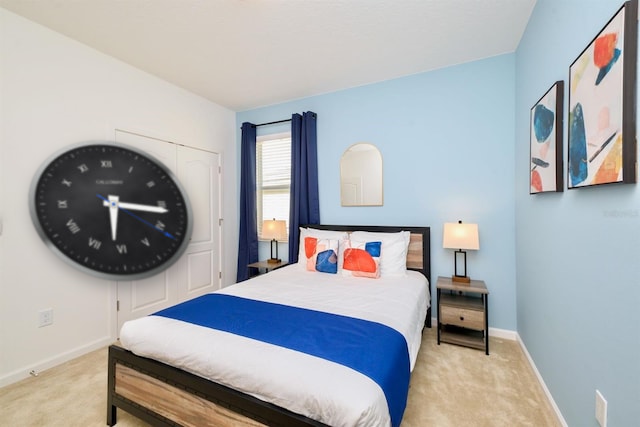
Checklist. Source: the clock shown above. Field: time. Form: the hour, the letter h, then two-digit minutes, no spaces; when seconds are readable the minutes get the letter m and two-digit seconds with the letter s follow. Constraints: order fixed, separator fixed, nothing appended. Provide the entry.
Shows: 6h16m21s
